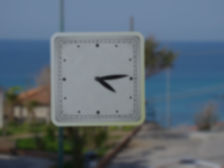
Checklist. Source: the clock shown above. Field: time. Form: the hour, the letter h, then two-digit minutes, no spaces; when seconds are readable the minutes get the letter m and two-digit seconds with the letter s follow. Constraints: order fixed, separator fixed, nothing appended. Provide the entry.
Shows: 4h14
